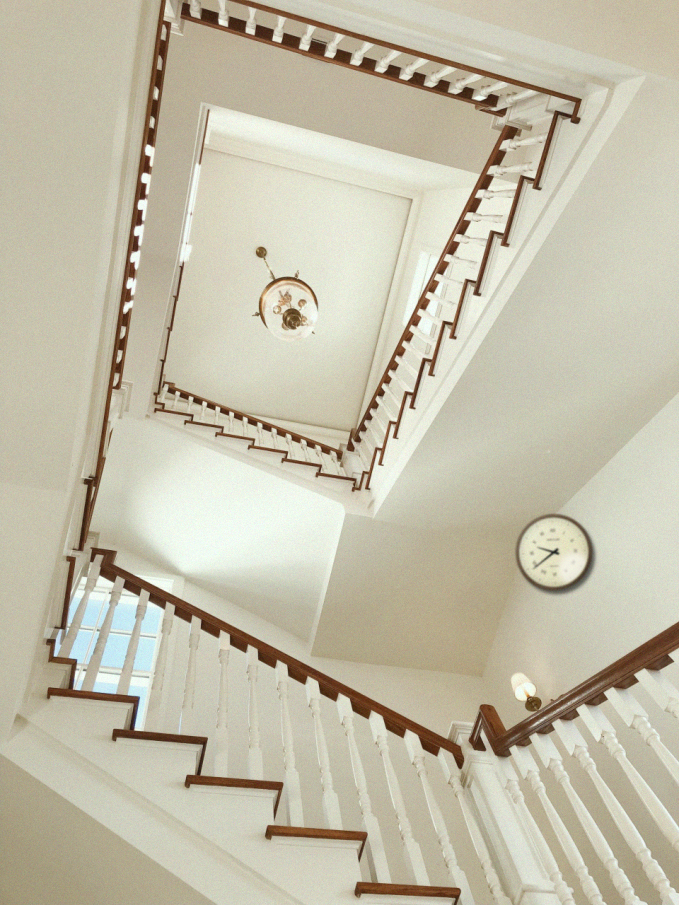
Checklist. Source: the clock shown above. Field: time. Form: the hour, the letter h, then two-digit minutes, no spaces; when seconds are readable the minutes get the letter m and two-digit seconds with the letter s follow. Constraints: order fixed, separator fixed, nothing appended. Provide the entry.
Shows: 9h39
